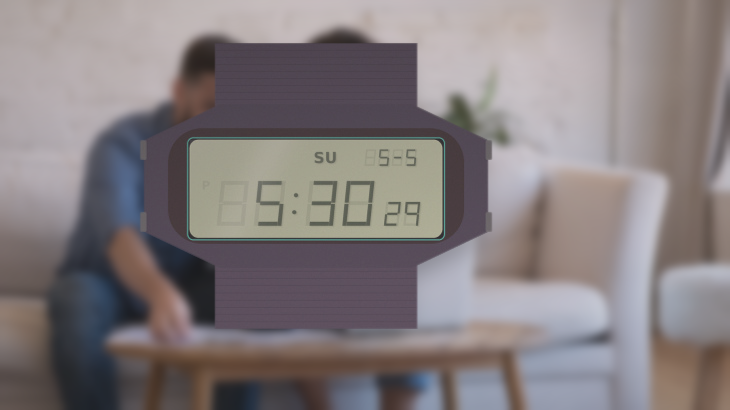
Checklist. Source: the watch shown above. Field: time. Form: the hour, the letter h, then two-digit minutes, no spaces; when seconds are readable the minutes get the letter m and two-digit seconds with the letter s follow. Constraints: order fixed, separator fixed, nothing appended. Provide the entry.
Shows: 5h30m29s
